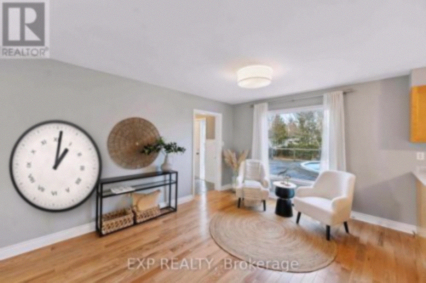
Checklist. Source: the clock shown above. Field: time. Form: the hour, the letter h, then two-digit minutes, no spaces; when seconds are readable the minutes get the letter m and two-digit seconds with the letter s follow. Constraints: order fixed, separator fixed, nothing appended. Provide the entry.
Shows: 1h01
